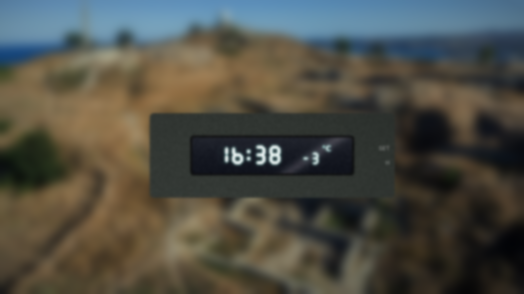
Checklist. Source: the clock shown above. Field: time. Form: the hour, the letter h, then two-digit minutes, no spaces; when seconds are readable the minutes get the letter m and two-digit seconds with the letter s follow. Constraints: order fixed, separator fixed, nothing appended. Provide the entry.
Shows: 16h38
